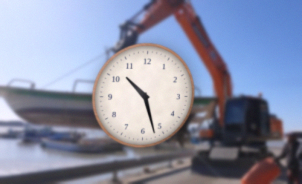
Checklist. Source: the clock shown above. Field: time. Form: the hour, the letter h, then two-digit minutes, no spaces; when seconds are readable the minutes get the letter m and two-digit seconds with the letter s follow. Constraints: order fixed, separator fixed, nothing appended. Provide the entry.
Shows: 10h27
